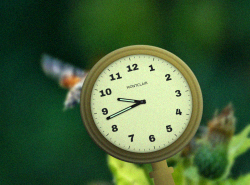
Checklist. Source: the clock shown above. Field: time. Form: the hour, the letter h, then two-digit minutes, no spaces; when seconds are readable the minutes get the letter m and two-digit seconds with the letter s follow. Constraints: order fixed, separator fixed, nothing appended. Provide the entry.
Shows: 9h43
